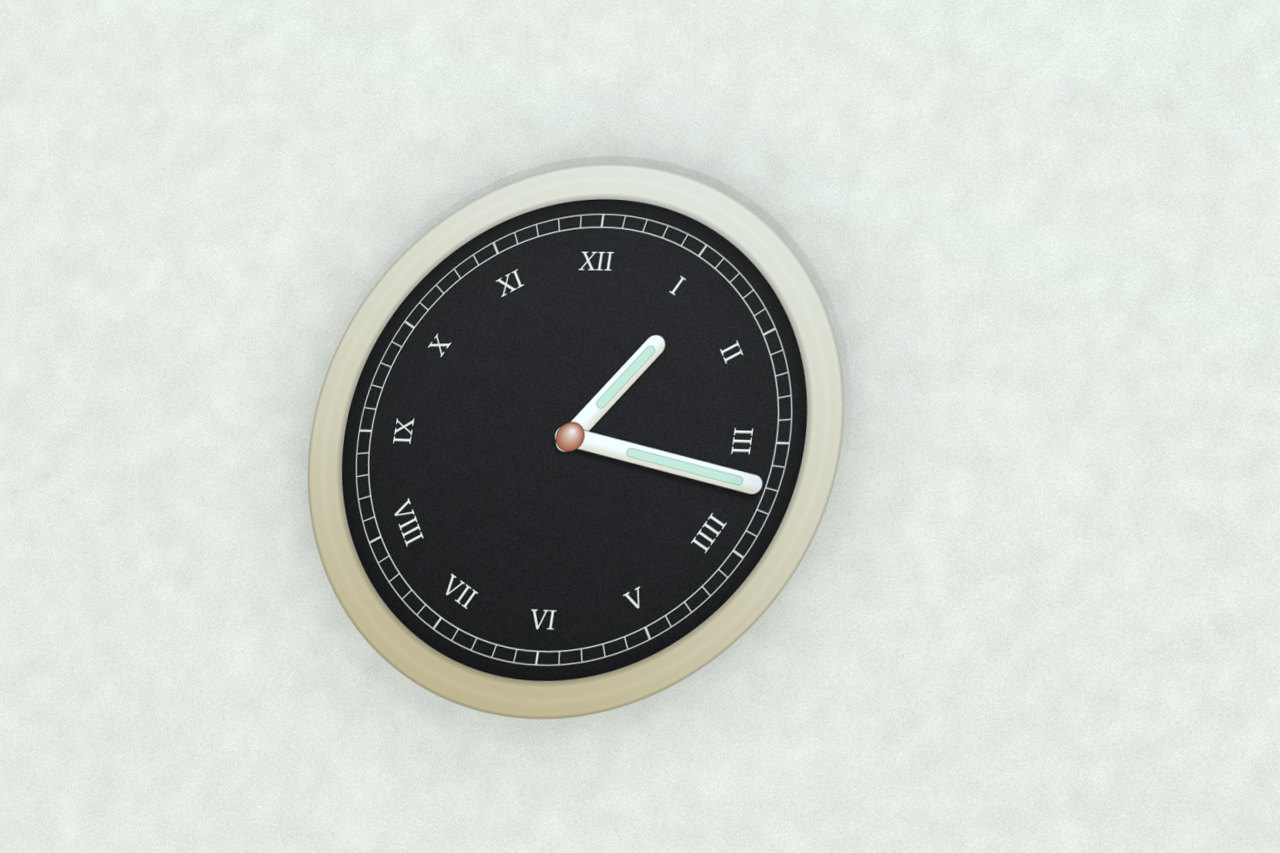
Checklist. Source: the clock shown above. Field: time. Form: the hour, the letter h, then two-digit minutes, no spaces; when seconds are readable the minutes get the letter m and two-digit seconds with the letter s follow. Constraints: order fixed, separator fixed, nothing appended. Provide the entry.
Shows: 1h17
